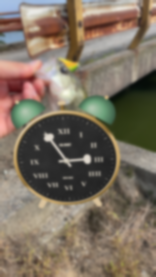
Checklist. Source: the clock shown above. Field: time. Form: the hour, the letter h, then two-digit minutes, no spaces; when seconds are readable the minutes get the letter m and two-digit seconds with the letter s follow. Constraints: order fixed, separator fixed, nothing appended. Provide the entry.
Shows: 2h55
